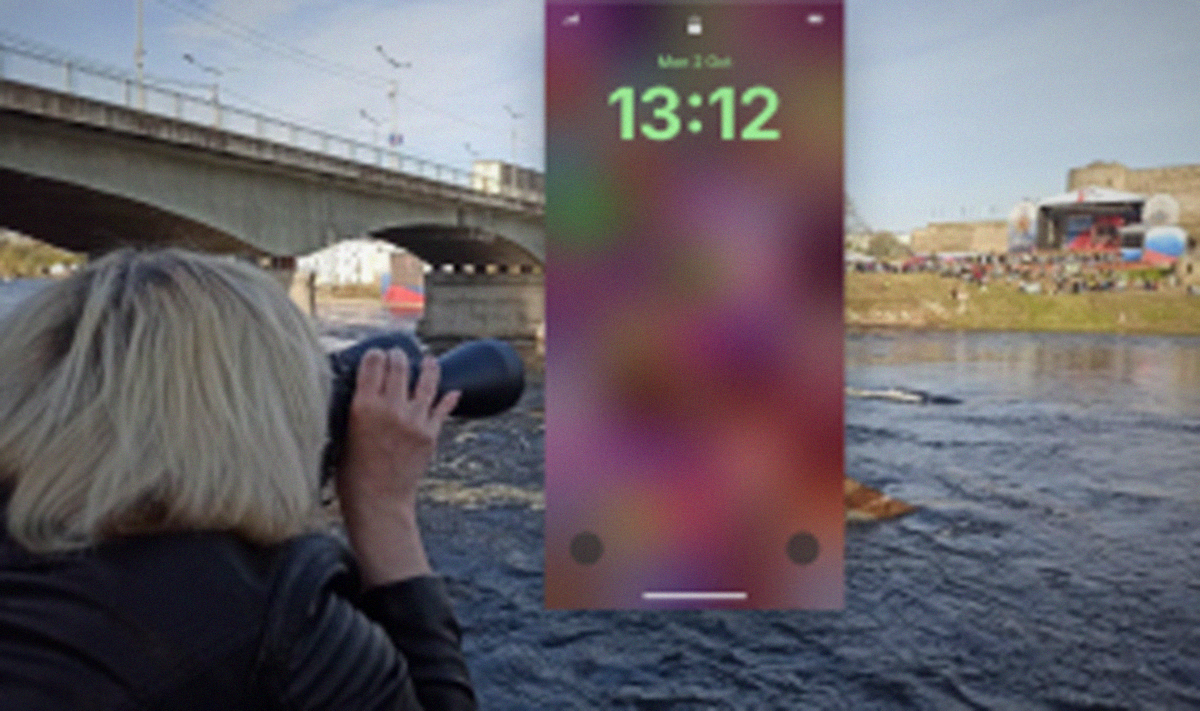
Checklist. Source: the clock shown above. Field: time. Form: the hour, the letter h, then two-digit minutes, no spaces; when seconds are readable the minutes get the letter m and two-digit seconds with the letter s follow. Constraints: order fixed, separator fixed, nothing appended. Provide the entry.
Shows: 13h12
